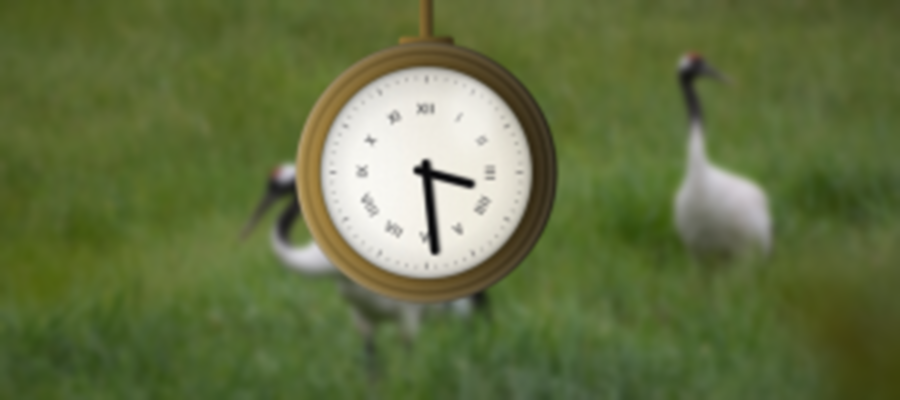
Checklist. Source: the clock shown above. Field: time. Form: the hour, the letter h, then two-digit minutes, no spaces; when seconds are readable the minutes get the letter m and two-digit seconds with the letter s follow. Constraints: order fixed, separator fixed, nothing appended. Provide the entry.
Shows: 3h29
